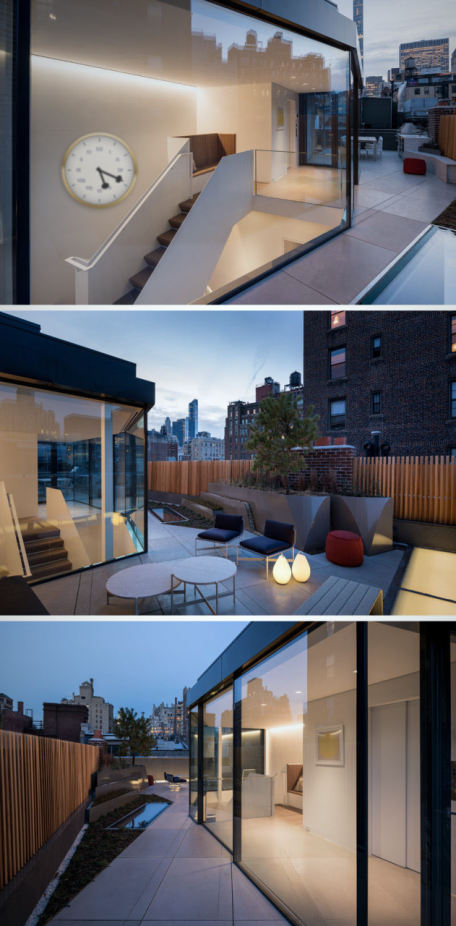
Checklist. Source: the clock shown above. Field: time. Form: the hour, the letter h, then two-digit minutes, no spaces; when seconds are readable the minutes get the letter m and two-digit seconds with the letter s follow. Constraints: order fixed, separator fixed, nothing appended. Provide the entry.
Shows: 5h19
